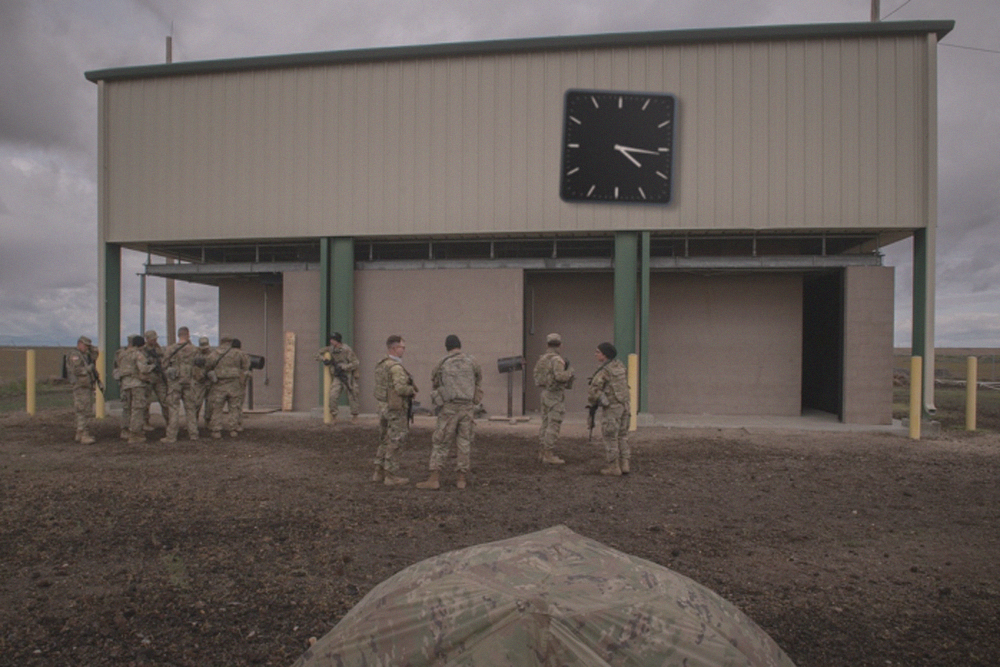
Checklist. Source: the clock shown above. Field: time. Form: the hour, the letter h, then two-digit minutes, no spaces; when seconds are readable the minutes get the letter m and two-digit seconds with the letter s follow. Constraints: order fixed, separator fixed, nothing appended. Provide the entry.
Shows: 4h16
